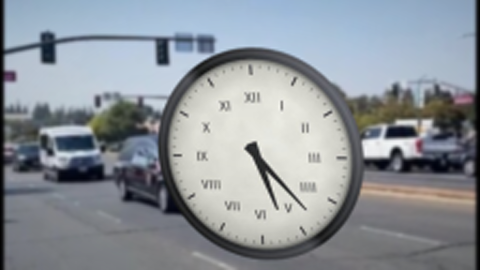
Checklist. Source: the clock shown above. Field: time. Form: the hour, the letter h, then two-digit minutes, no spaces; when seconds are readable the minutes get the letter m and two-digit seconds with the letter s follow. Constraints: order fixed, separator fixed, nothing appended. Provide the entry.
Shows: 5h23
